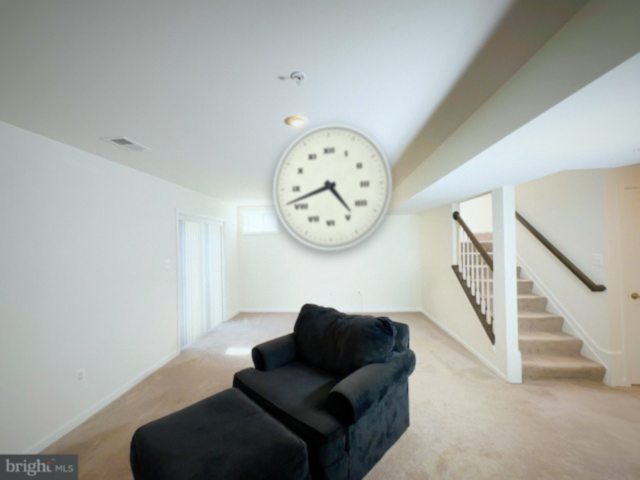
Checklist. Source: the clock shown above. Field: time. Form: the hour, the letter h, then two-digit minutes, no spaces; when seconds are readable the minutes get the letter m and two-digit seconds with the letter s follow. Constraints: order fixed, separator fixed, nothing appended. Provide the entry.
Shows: 4h42
